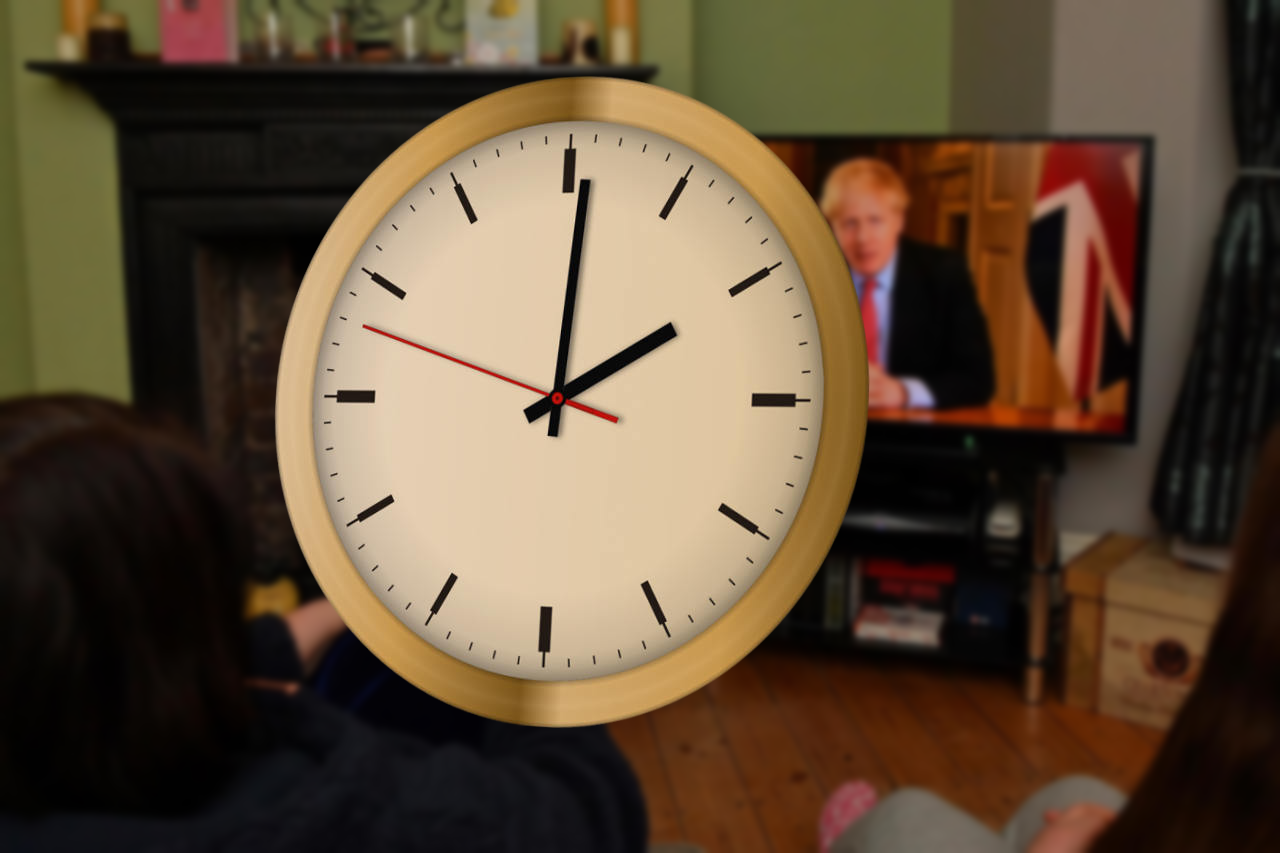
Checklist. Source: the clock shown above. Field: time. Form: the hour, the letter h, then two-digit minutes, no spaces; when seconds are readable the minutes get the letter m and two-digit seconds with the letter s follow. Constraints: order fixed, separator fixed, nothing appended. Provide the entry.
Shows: 2h00m48s
